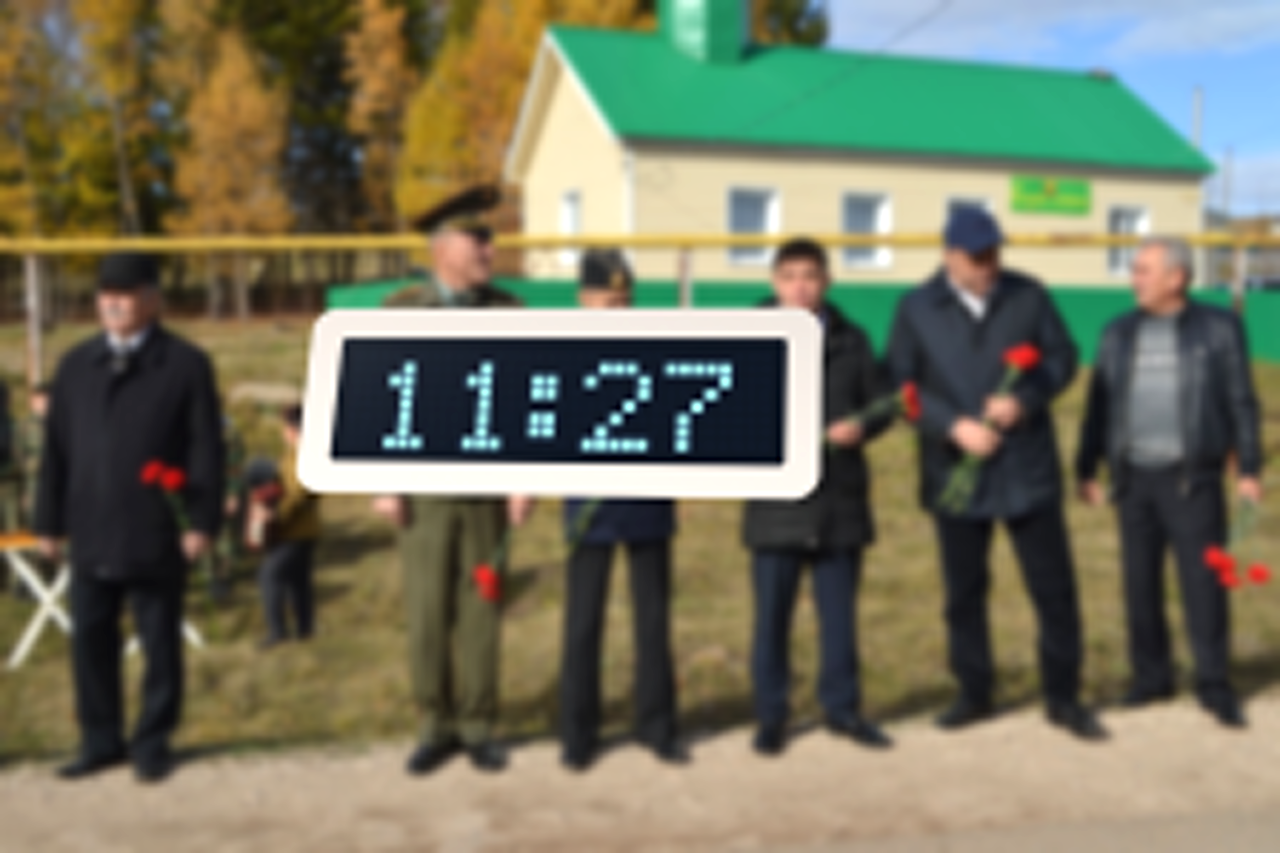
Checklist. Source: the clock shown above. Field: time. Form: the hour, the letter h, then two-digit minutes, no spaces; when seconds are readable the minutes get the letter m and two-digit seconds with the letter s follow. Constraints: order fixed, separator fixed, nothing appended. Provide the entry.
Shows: 11h27
